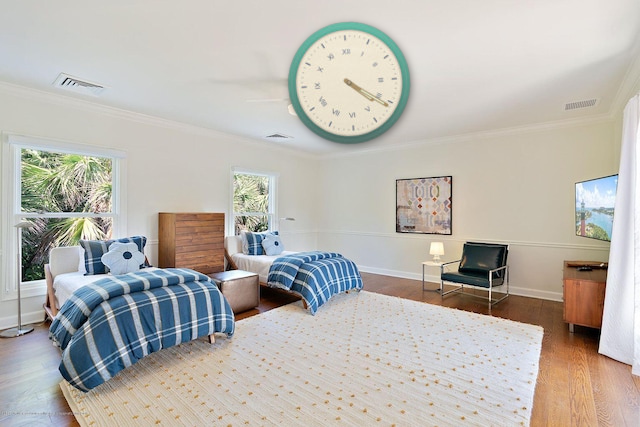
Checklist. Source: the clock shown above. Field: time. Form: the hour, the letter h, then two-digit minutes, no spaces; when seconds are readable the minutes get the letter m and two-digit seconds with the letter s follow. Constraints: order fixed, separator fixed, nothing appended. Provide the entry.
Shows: 4h21
